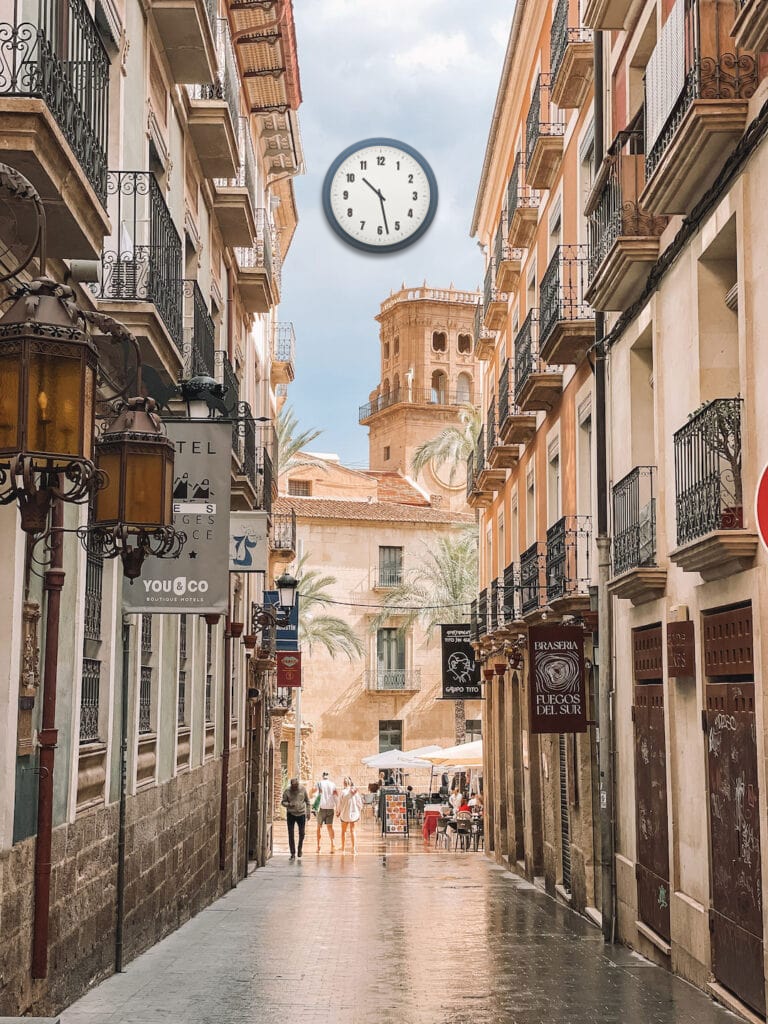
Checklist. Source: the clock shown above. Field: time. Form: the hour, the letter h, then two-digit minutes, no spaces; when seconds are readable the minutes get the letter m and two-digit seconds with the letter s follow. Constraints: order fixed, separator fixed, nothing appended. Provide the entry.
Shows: 10h28
